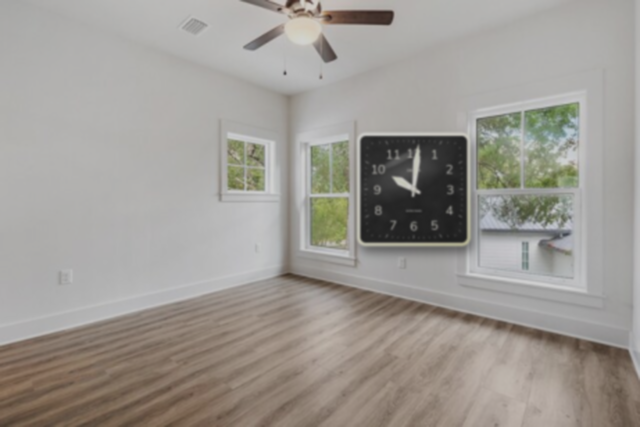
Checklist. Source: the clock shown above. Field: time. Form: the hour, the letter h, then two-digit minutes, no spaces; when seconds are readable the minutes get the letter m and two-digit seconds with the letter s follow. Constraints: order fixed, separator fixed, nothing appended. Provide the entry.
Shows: 10h01
